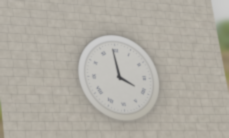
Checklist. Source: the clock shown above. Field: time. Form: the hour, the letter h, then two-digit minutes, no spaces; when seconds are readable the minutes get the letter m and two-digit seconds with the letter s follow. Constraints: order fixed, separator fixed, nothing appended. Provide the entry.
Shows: 3h59
